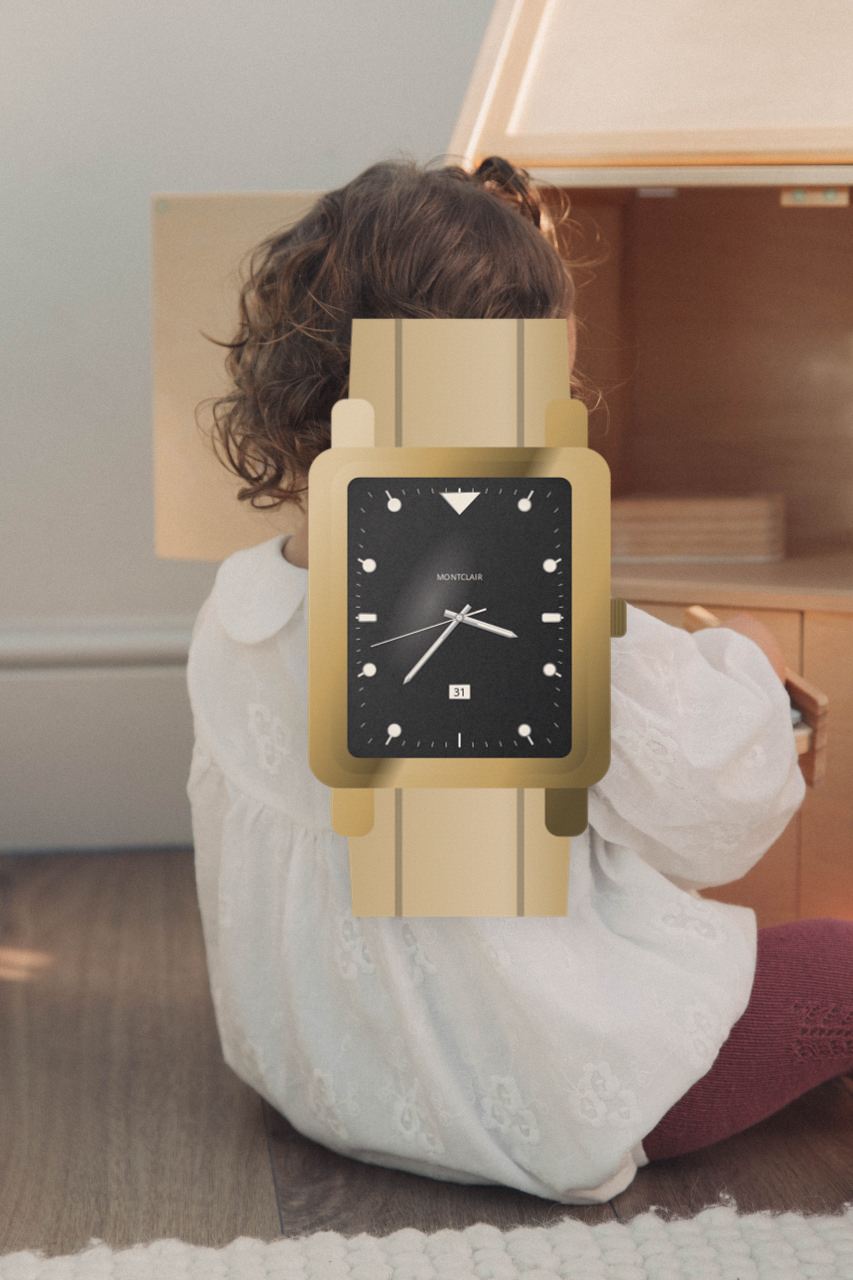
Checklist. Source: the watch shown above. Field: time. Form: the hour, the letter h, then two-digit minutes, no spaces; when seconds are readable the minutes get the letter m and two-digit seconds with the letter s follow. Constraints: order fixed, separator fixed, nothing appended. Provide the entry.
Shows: 3h36m42s
